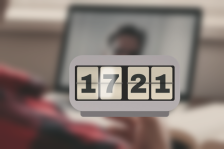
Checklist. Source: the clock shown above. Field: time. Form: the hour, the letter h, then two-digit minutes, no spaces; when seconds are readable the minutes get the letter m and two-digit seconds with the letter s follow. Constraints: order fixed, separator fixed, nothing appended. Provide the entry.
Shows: 17h21
